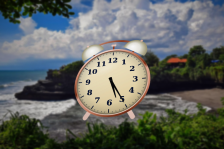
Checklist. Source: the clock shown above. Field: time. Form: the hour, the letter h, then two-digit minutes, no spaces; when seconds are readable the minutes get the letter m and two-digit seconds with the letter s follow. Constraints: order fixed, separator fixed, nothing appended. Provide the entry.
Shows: 5h25
